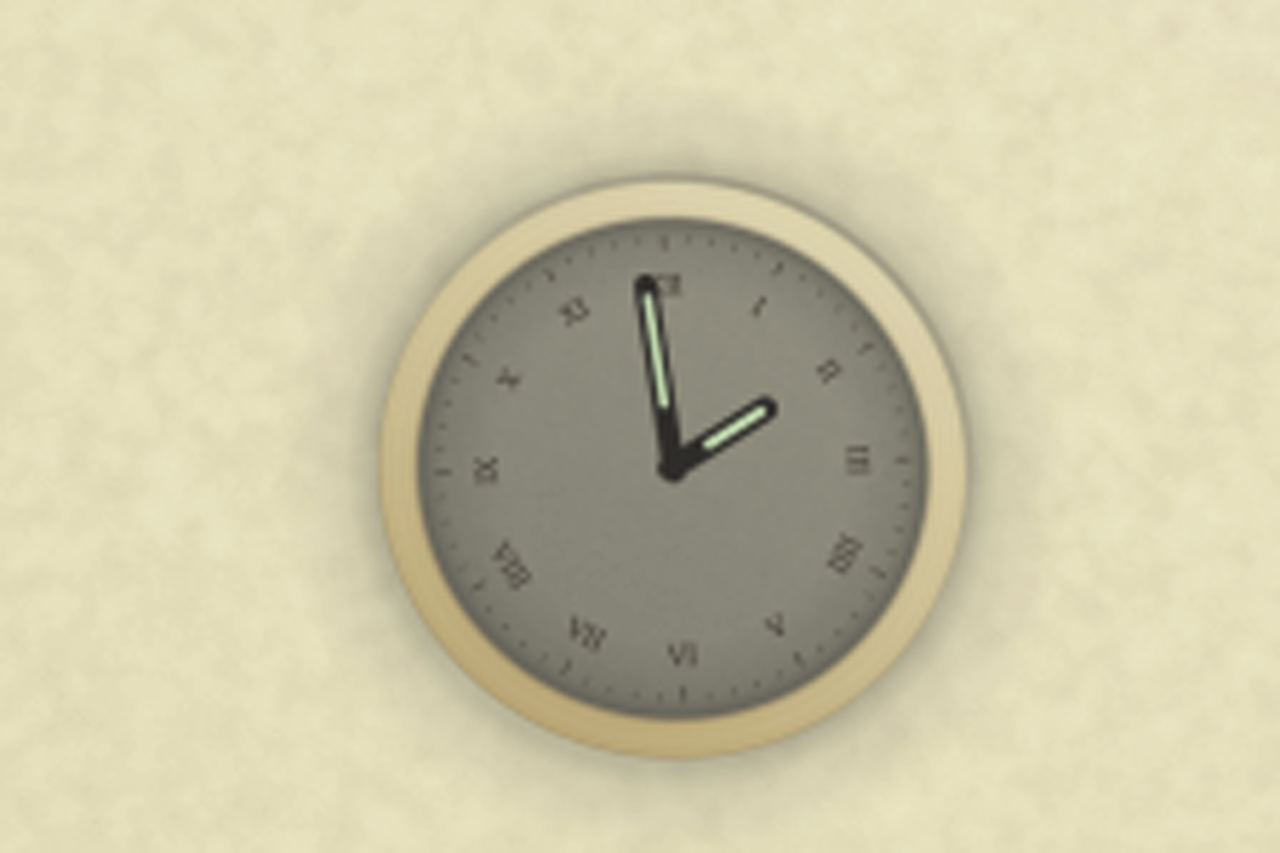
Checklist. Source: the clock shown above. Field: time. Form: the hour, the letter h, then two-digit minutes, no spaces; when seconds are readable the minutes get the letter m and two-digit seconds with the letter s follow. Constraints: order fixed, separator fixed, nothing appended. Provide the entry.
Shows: 1h59
